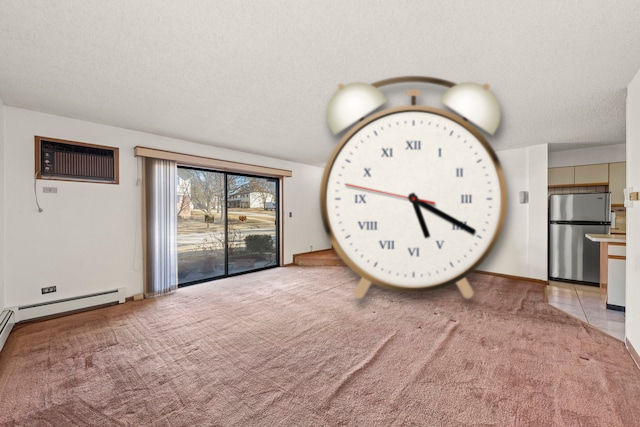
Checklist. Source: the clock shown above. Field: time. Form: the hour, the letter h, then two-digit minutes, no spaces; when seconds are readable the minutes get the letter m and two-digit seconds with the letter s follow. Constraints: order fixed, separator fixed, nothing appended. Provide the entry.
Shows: 5h19m47s
